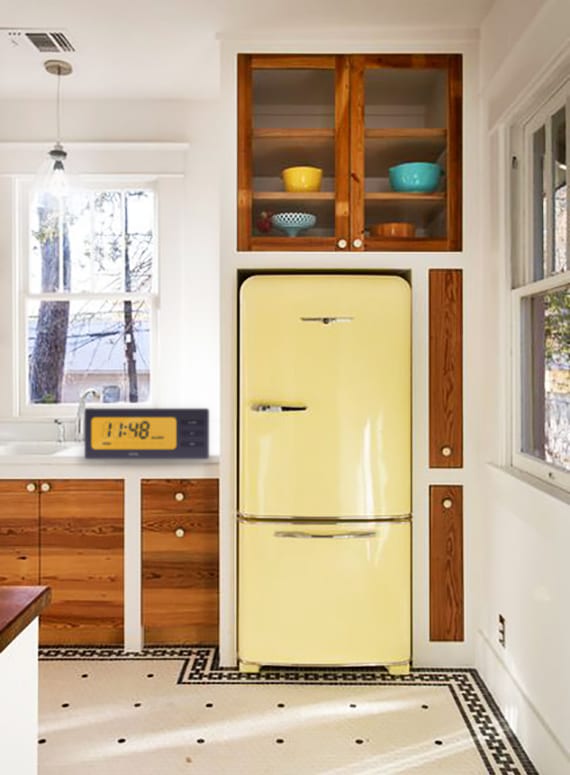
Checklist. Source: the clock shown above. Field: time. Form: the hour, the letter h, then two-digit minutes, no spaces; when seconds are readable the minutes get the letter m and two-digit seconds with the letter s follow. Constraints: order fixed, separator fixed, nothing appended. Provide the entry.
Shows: 11h48
